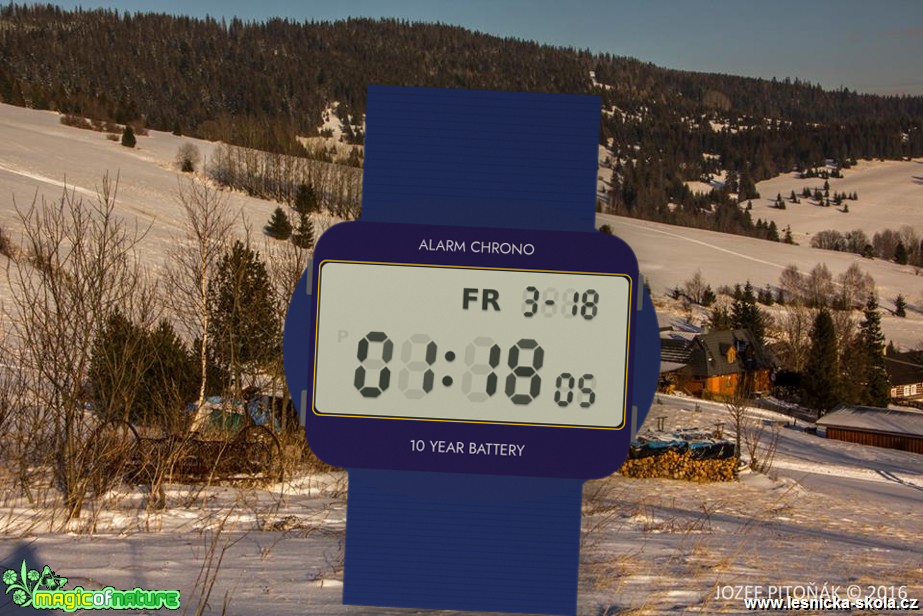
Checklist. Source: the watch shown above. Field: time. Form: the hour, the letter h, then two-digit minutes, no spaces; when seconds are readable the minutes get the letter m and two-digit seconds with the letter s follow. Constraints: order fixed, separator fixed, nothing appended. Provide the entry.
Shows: 1h18m05s
